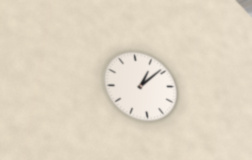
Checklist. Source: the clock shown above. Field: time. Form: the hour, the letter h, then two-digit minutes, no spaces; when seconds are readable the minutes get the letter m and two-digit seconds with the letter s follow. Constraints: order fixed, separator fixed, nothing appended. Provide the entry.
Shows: 1h09
